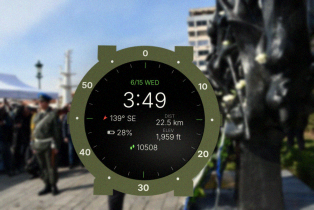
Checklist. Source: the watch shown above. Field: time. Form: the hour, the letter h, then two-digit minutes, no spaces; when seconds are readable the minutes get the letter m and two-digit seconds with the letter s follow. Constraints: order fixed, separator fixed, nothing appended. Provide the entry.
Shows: 3h49
